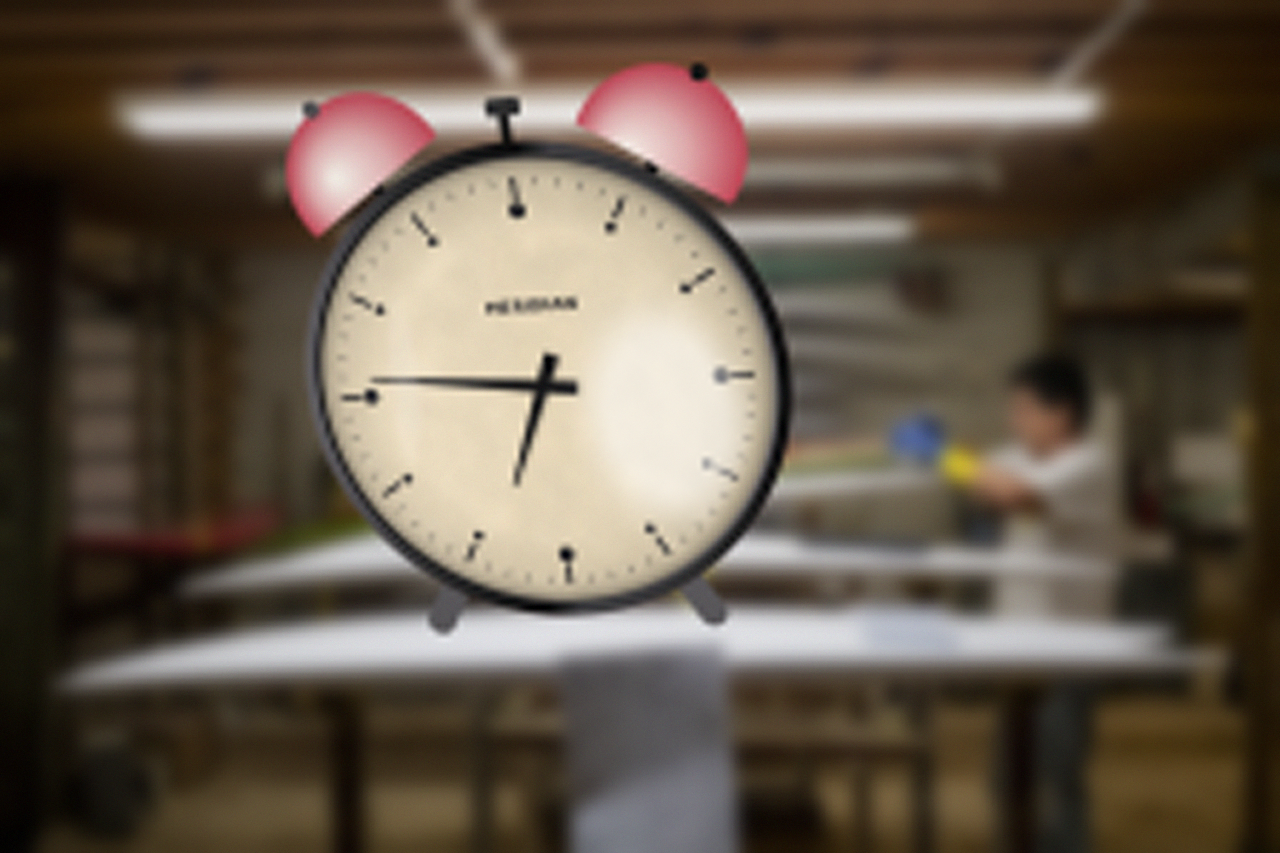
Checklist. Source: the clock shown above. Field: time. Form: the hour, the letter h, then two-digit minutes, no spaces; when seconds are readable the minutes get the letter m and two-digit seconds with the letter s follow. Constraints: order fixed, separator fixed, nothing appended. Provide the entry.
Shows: 6h46
